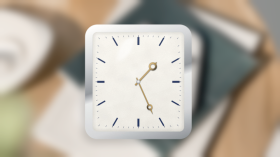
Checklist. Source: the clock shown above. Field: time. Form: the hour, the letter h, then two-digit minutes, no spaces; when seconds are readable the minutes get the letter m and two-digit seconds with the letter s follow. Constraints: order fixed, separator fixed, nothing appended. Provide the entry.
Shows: 1h26
